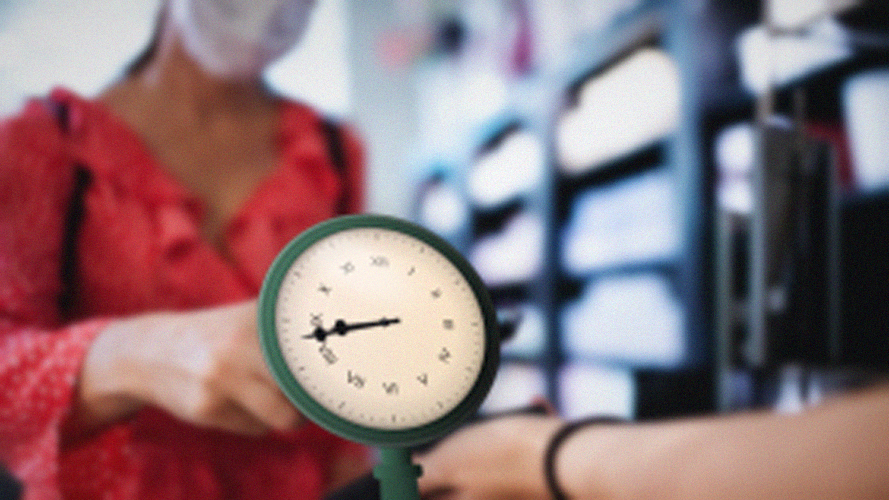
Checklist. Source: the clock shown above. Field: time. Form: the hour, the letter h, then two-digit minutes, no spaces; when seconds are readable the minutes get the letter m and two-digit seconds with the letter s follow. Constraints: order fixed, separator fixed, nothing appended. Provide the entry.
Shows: 8h43
